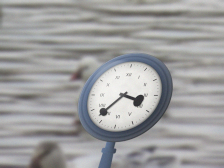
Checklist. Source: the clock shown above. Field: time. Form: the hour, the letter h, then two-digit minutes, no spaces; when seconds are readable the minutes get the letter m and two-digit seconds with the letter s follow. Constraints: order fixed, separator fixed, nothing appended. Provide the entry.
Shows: 3h37
